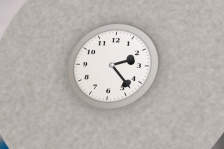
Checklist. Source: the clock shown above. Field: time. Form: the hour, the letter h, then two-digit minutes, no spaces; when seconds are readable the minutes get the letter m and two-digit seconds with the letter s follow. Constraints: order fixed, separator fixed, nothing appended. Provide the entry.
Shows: 2h23
